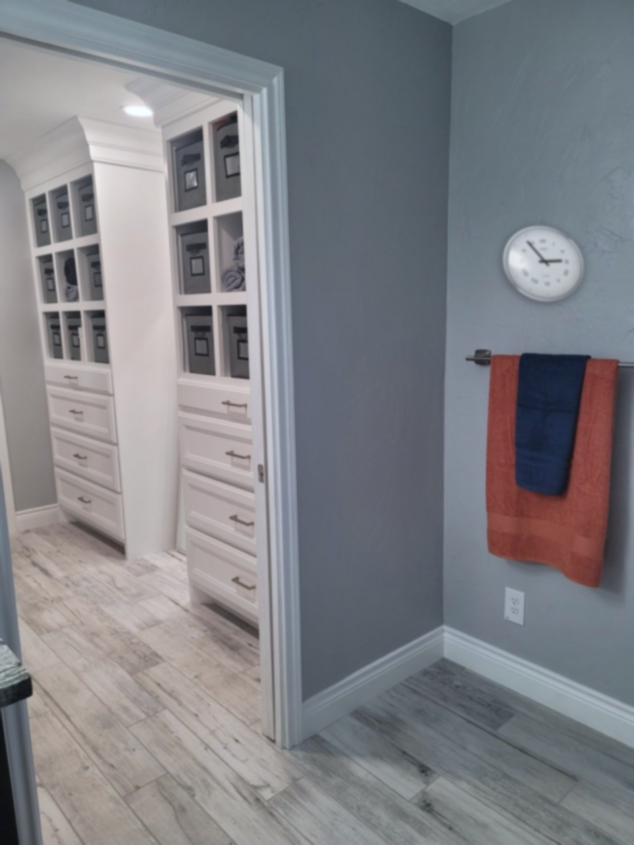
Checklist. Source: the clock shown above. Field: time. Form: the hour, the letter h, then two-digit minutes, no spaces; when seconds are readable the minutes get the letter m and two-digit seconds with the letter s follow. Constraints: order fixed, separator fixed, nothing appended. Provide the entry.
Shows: 2h54
